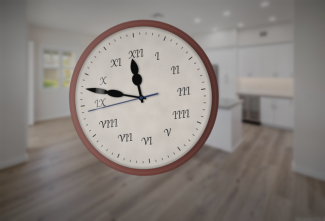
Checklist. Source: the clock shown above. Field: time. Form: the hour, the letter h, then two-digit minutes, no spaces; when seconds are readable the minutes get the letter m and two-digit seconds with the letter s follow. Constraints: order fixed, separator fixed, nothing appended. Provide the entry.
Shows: 11h47m44s
